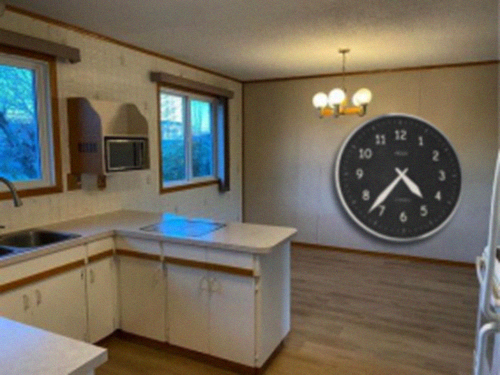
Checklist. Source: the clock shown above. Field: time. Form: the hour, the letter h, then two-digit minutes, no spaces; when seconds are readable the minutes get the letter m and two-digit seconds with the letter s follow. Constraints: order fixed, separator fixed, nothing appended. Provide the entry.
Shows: 4h37
